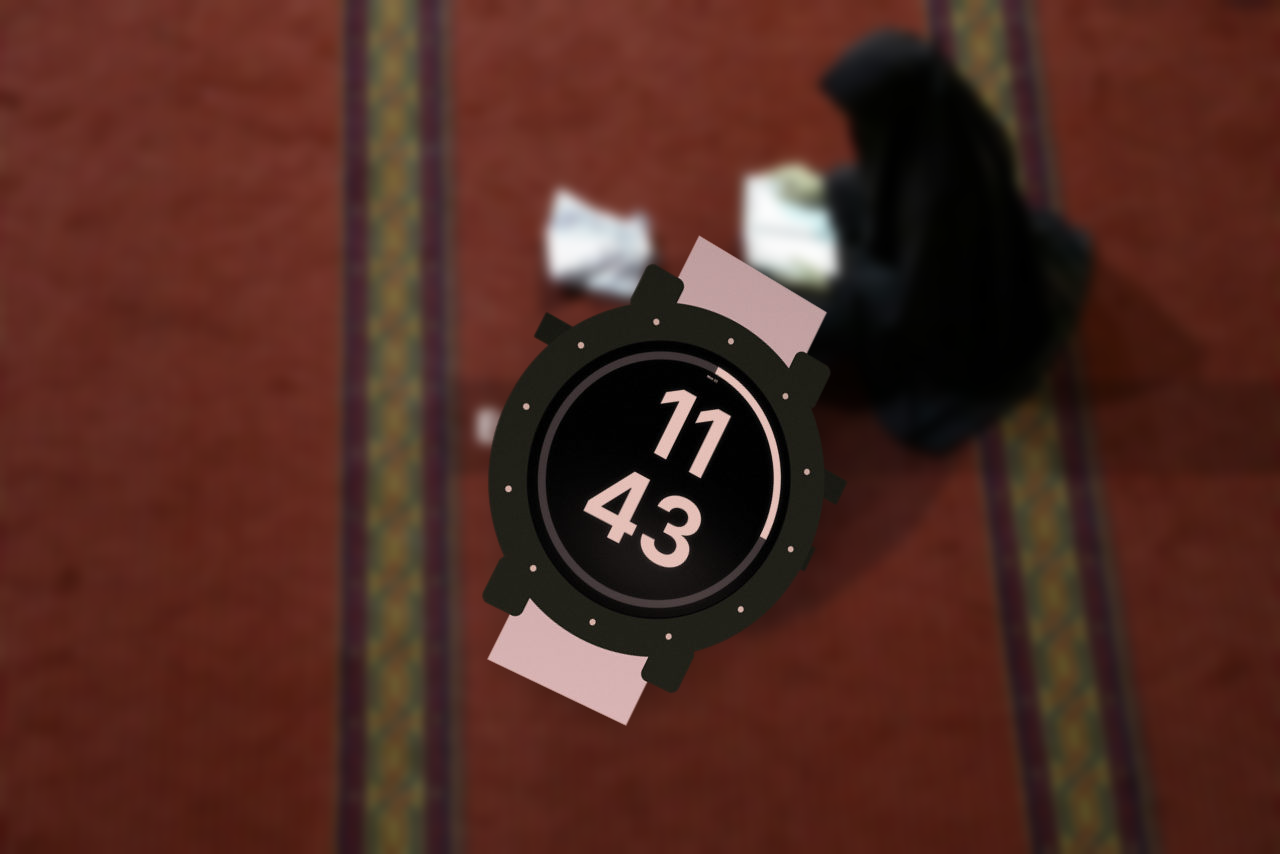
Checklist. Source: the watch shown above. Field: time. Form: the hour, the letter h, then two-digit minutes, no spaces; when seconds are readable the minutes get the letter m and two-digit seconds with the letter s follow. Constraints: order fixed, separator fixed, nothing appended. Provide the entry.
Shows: 11h43
